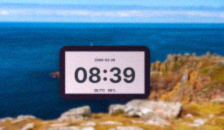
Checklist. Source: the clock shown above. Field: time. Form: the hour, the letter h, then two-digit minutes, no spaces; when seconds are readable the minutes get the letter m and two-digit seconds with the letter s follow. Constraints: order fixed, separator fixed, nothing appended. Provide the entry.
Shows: 8h39
